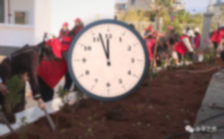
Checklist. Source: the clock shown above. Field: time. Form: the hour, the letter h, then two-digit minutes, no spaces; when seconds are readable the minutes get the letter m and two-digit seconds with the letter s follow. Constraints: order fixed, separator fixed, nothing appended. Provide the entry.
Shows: 11h57
